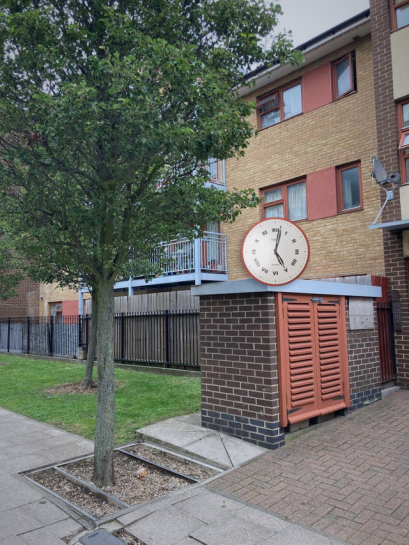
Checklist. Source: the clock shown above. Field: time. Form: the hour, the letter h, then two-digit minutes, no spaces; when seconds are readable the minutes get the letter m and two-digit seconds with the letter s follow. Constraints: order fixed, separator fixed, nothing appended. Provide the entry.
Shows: 5h02
